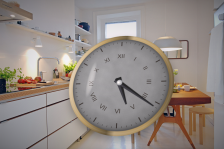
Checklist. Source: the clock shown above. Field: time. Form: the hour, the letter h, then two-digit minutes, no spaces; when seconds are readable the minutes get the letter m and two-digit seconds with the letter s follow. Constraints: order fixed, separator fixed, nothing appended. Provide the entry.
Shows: 5h21
